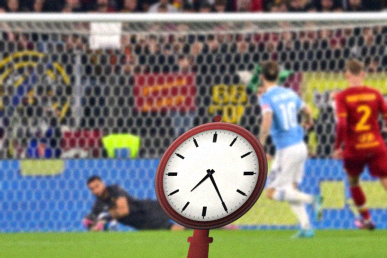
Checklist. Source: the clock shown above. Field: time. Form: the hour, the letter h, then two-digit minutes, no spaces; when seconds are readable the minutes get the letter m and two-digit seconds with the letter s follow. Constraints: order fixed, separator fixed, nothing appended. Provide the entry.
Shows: 7h25
